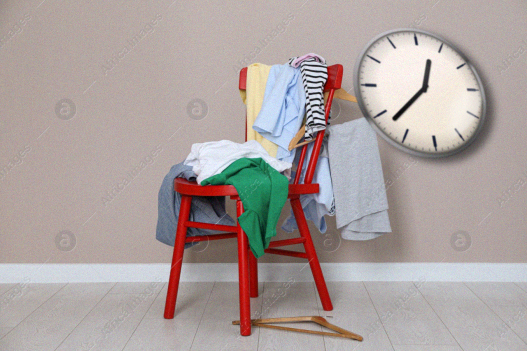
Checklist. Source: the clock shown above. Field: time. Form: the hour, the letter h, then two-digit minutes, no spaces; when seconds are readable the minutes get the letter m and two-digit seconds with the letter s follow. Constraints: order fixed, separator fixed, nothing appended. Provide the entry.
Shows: 12h38
